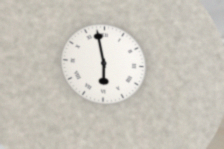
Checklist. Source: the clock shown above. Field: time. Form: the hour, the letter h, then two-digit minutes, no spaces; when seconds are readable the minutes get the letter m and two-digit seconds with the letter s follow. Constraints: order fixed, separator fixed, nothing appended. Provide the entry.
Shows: 5h58
